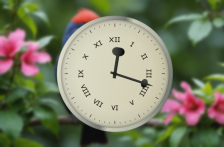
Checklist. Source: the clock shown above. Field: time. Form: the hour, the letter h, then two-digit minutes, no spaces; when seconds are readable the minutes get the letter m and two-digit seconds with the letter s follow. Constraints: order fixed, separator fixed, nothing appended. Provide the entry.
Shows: 12h18
